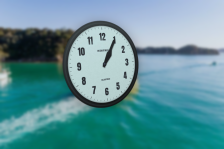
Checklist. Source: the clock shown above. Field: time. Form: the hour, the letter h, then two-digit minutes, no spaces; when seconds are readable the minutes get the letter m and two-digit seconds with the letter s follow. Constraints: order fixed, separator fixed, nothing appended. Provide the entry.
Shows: 1h05
